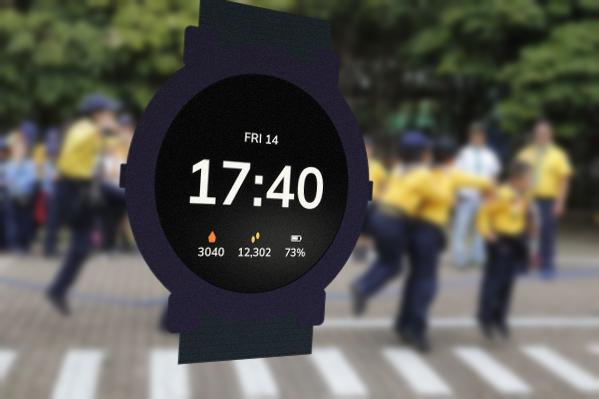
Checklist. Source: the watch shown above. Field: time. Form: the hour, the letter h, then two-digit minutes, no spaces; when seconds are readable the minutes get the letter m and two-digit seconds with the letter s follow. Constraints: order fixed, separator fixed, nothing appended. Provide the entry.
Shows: 17h40
